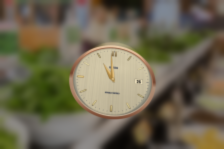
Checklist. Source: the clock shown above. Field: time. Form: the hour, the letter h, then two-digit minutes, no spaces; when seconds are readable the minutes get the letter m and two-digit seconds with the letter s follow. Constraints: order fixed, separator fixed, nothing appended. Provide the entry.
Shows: 10h59
